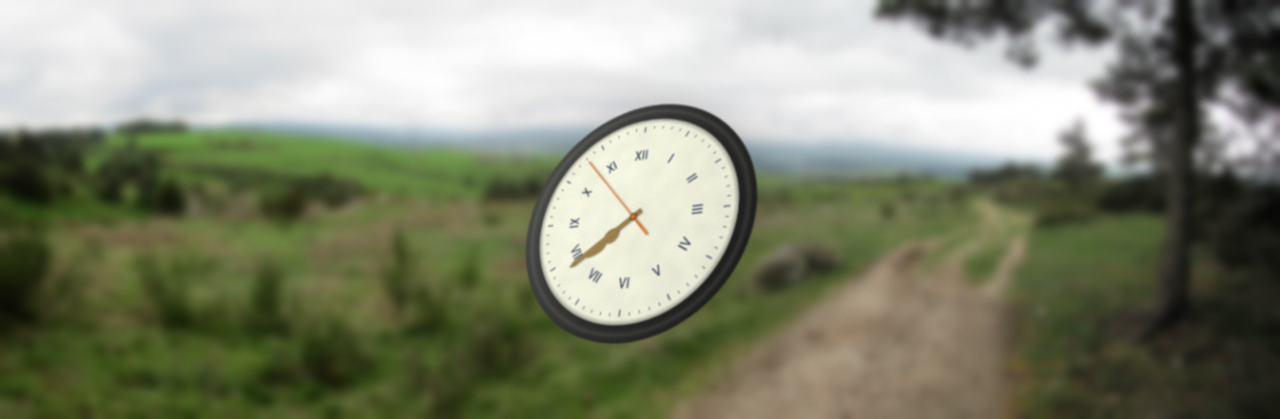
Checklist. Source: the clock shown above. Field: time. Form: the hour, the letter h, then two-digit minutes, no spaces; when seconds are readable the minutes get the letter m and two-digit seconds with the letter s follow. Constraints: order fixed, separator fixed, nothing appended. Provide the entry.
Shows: 7h38m53s
